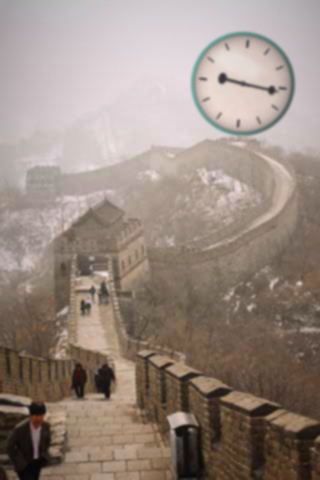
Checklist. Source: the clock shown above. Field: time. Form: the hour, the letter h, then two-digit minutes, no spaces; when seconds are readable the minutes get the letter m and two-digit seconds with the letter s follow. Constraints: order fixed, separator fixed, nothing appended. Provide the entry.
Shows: 9h16
